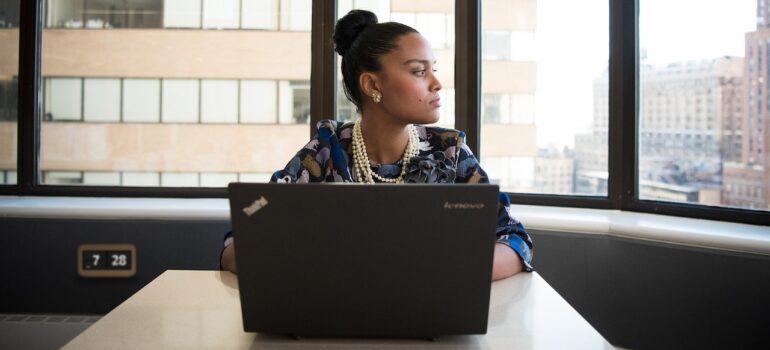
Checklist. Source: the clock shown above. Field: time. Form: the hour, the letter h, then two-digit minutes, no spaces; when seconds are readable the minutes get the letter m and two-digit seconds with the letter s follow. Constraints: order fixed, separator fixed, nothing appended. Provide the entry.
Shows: 7h28
